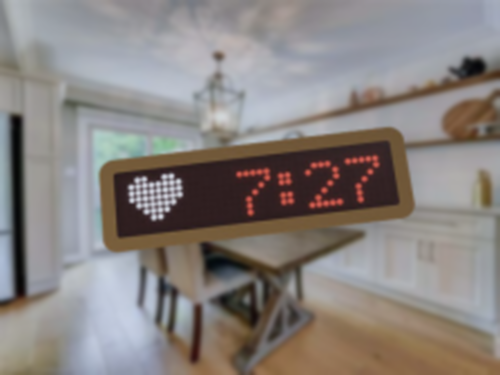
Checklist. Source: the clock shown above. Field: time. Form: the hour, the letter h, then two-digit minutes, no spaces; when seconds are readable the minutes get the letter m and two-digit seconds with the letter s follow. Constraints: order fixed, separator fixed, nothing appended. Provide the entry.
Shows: 7h27
